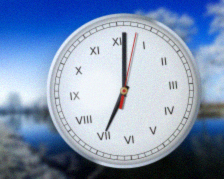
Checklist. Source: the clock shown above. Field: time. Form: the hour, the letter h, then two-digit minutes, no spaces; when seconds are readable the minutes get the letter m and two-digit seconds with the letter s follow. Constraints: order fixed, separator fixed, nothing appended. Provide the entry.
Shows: 7h01m03s
